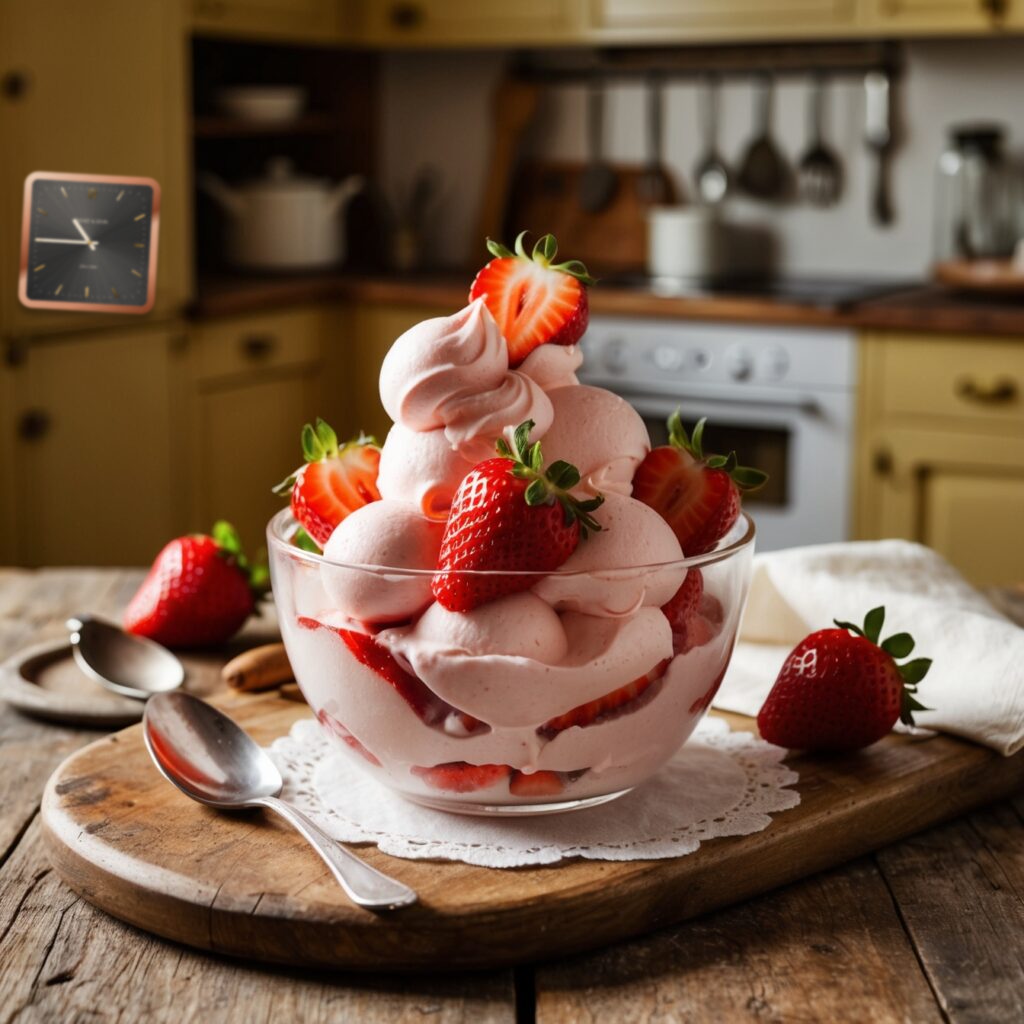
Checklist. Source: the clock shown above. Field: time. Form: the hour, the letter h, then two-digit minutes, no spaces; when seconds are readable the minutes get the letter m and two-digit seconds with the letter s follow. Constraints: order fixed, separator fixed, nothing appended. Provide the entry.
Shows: 10h45
